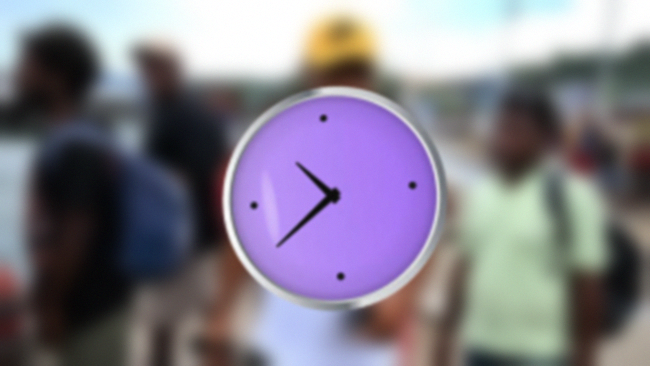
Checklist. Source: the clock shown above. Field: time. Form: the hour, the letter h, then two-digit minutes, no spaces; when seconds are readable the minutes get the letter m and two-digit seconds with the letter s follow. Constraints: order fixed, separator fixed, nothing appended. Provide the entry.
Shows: 10h39
